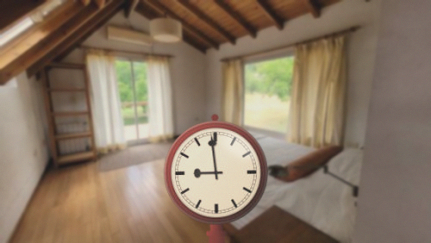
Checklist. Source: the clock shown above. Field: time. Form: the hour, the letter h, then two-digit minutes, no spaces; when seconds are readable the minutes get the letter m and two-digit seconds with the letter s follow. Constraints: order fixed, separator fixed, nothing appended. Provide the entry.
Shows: 8h59
